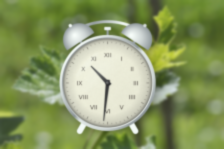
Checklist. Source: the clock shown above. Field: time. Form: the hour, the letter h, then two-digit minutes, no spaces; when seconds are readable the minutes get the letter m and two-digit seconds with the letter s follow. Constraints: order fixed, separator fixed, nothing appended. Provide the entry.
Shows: 10h31
